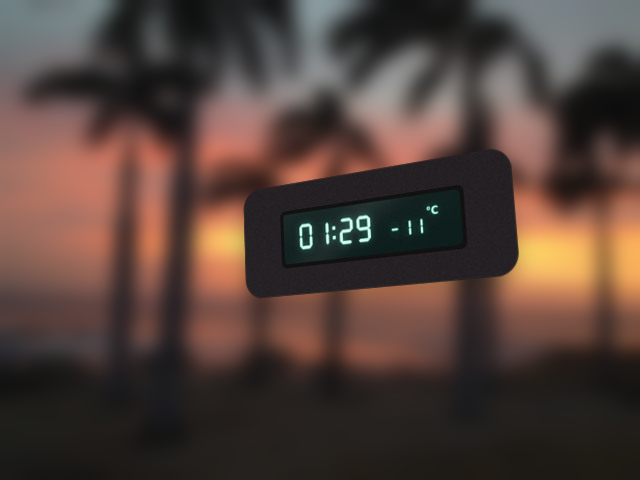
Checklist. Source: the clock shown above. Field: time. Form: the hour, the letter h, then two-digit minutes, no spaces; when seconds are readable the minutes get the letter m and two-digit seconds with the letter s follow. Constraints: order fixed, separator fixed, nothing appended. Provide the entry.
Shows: 1h29
